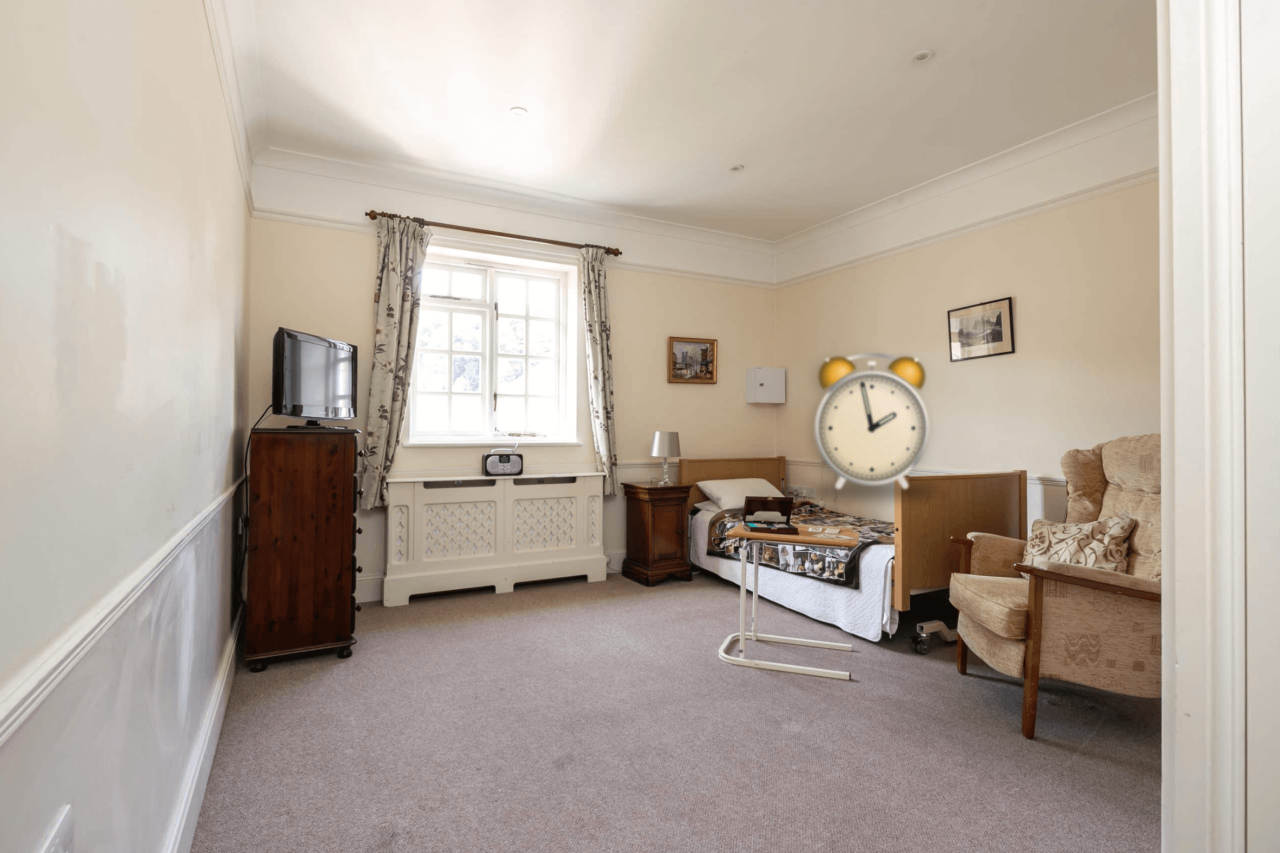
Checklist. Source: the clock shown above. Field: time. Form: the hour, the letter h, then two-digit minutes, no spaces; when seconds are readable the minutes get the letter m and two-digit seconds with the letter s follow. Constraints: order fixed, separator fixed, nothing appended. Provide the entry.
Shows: 1h58
